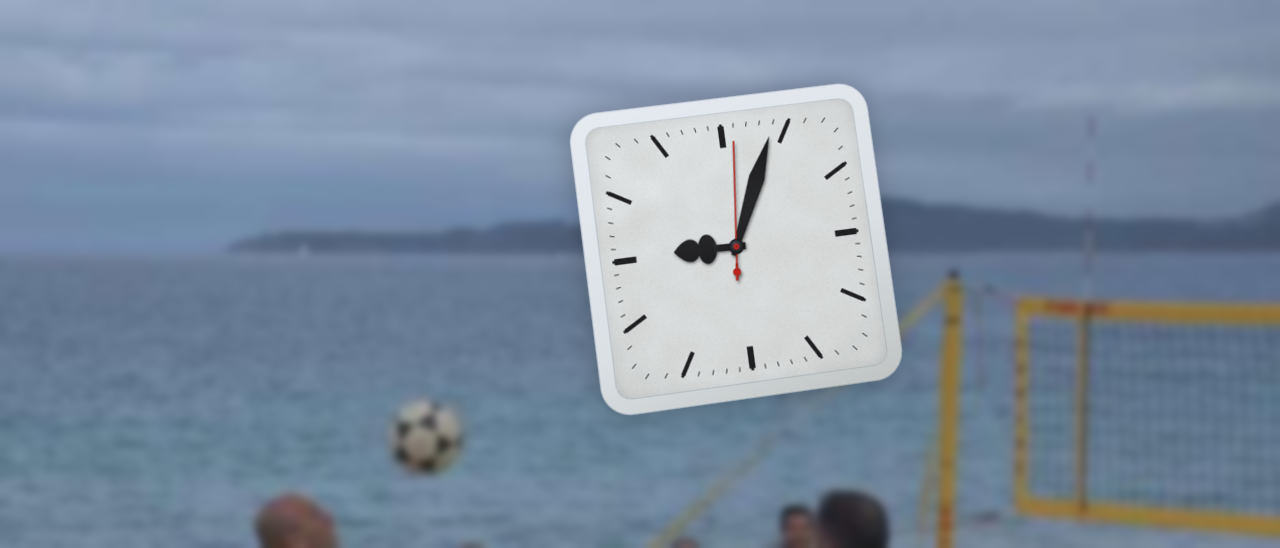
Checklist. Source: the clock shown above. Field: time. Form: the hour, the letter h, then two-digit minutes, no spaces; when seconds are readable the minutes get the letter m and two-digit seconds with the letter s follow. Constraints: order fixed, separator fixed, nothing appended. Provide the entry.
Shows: 9h04m01s
